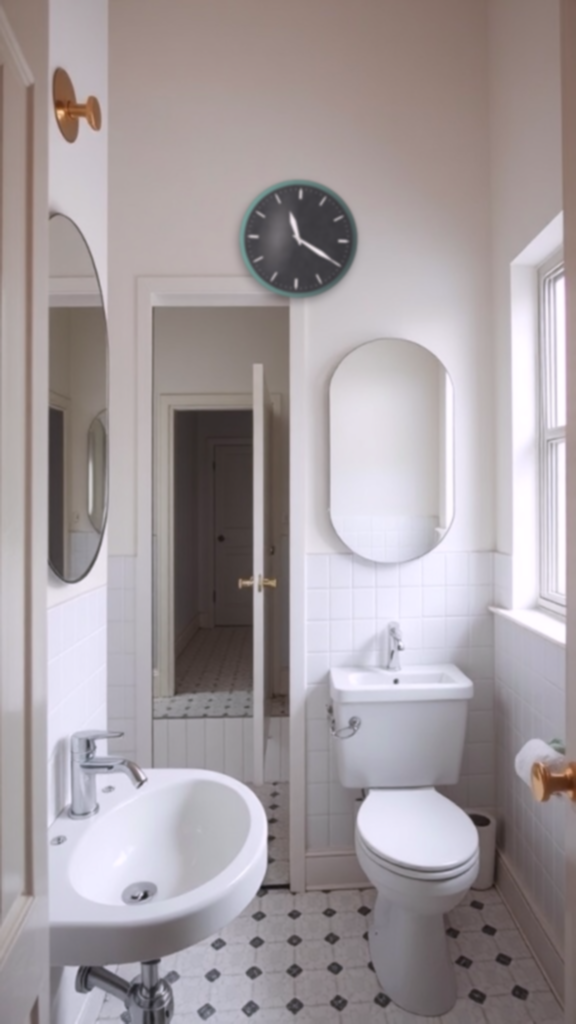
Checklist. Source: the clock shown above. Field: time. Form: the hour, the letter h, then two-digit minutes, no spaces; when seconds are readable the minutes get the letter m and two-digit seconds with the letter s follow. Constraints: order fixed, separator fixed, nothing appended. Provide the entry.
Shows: 11h20
